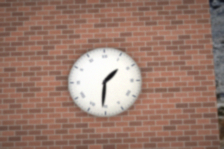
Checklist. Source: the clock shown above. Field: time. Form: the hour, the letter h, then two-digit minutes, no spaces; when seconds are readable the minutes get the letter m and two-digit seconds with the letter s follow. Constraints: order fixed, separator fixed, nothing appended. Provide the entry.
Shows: 1h31
